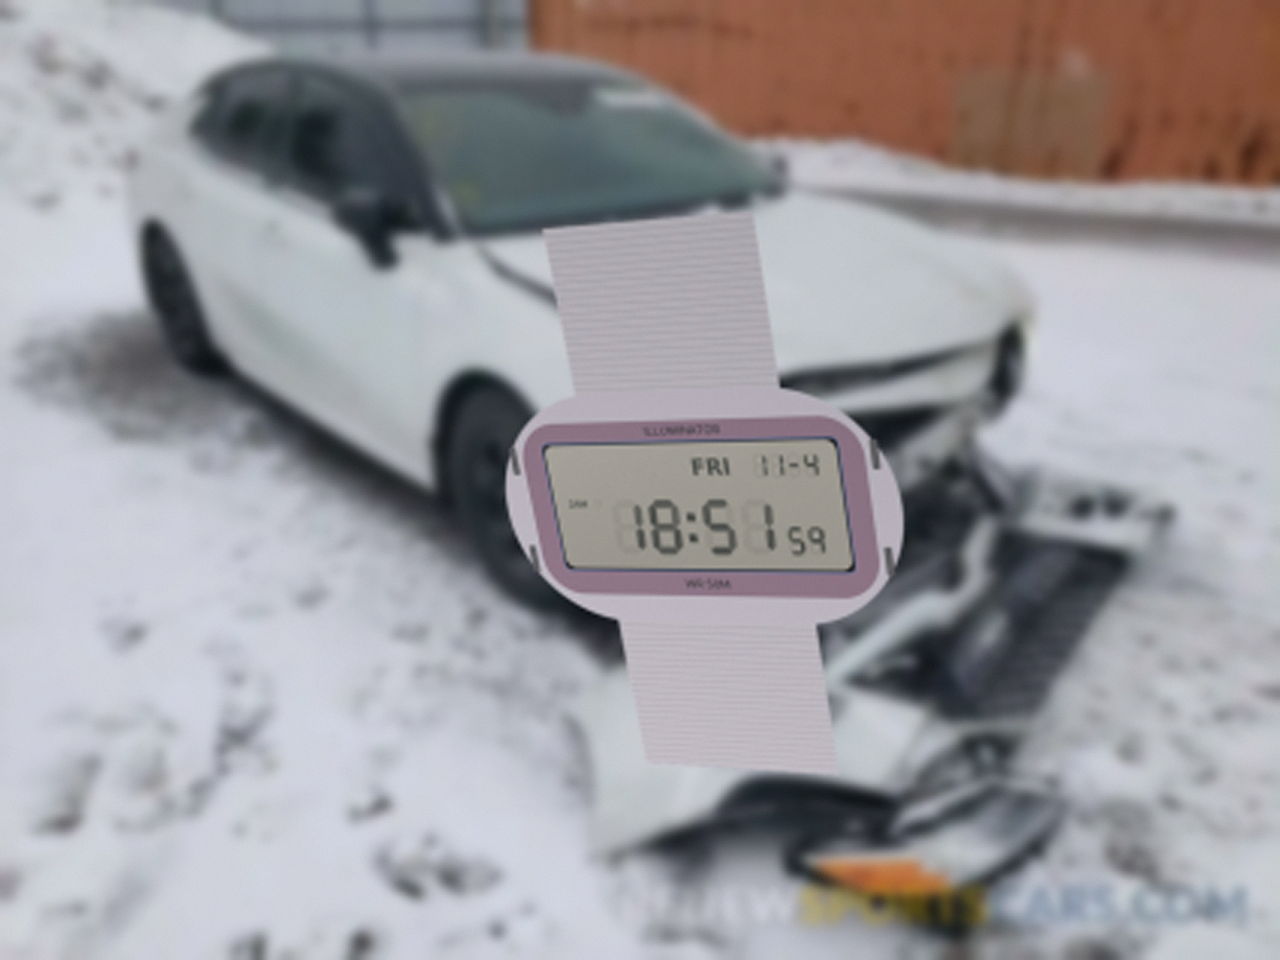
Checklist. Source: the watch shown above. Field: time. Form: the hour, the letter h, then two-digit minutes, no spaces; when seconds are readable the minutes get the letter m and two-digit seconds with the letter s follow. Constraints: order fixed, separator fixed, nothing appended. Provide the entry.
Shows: 18h51m59s
